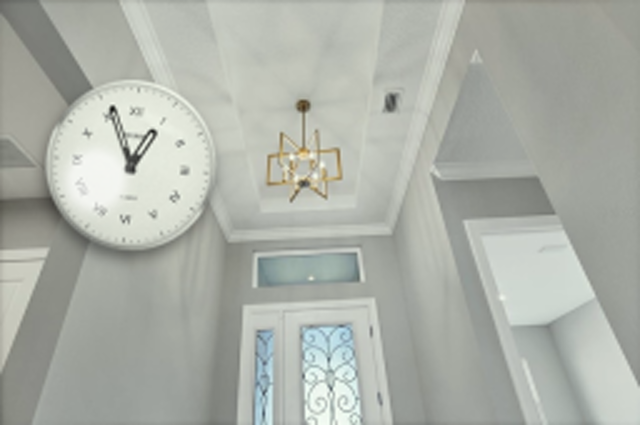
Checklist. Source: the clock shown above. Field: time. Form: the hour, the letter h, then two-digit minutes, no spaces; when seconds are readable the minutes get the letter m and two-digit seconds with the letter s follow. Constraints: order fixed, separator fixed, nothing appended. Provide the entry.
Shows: 12h56
